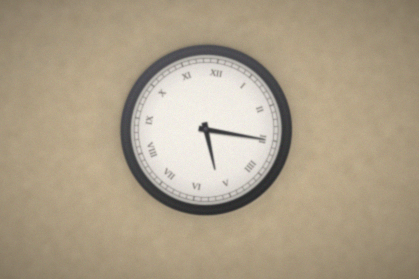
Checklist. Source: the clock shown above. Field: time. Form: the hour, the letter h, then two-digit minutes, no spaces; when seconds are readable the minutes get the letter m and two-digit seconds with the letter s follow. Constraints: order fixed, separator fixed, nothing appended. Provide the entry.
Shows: 5h15
